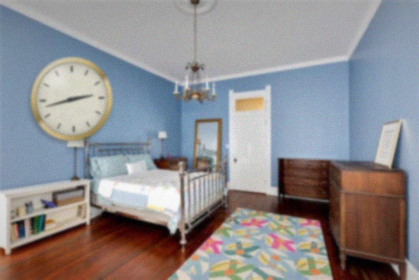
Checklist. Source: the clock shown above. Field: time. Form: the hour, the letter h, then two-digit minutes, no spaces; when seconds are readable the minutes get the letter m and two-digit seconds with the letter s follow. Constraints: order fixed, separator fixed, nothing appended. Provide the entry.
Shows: 2h43
